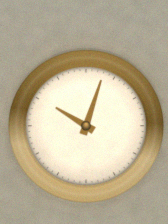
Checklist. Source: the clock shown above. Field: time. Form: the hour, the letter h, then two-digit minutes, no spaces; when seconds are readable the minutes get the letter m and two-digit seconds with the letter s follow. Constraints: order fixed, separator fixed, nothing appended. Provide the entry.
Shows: 10h03
